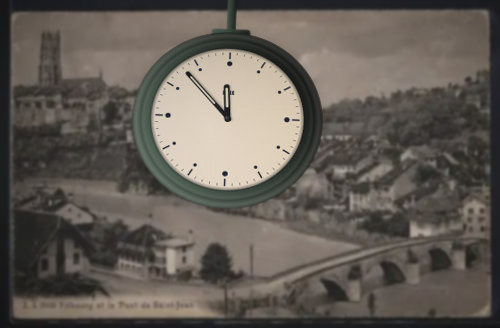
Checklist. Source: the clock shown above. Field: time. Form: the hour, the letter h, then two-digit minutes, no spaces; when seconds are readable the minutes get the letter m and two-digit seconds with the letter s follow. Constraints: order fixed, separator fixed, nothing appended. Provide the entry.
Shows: 11h53
